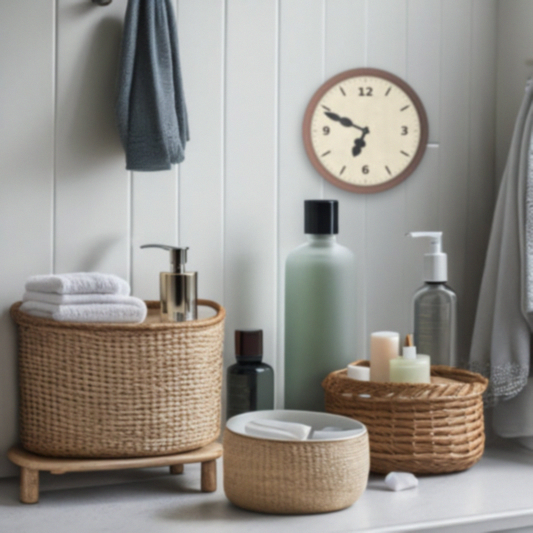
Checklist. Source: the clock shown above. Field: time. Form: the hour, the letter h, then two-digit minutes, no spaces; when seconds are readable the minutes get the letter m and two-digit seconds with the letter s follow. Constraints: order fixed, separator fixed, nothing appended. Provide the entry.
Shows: 6h49
